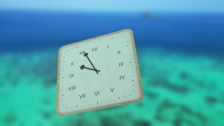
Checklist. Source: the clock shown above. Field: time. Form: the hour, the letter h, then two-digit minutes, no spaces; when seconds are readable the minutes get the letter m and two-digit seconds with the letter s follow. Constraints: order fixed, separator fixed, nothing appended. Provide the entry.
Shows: 9h56
